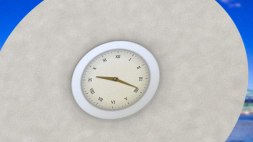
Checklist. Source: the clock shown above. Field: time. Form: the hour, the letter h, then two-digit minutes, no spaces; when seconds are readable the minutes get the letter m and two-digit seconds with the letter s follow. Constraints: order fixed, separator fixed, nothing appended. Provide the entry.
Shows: 9h19
